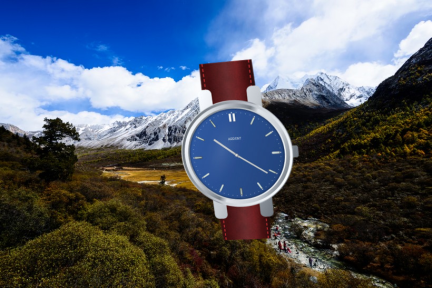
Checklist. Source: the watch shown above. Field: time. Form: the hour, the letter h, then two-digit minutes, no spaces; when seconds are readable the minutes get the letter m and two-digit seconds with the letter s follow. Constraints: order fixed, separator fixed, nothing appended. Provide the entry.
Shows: 10h21
